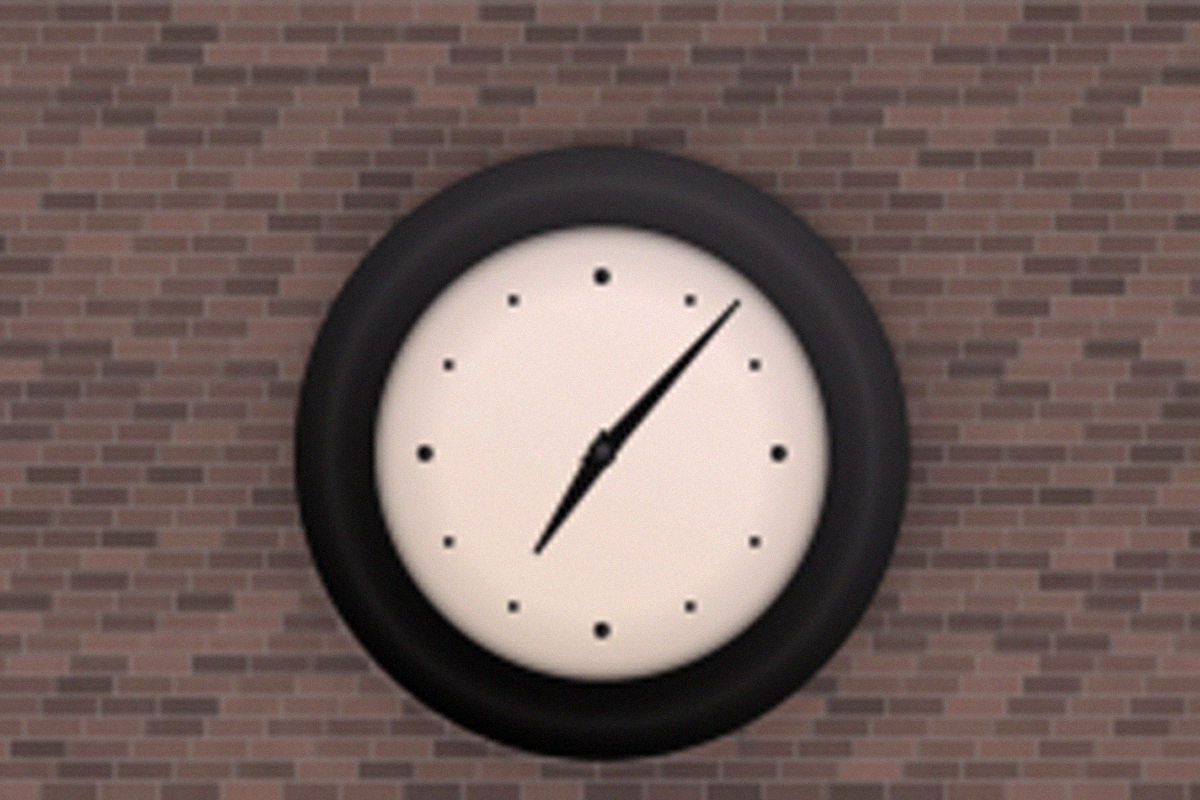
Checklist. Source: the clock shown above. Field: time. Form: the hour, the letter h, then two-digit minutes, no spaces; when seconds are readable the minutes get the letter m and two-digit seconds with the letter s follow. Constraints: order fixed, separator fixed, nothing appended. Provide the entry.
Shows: 7h07
